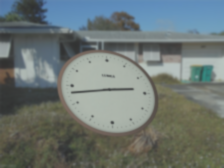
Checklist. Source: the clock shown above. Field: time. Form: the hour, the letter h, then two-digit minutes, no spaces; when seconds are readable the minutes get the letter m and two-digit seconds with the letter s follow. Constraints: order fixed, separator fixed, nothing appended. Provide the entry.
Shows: 2h43
